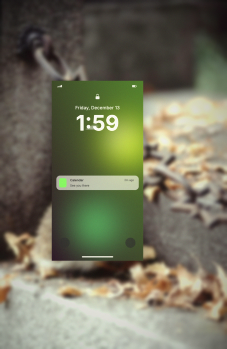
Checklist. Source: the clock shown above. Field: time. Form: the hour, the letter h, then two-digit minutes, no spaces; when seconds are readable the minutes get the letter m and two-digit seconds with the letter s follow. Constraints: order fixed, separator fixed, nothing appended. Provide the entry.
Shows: 1h59
